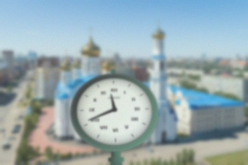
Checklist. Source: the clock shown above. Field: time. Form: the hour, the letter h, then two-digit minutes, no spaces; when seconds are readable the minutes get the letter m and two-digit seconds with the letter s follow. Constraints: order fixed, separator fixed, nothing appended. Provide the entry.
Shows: 11h41
